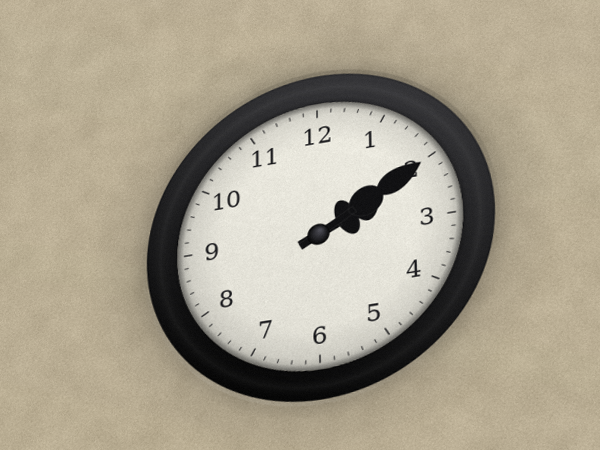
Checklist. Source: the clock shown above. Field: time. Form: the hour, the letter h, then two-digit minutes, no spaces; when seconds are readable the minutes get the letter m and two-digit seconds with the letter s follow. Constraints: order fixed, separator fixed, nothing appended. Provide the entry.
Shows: 2h10
